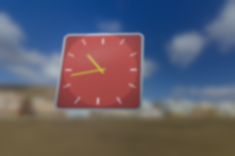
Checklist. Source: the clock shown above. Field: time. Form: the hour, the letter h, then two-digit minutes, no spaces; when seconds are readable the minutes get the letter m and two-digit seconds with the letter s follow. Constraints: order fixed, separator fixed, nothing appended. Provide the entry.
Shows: 10h43
